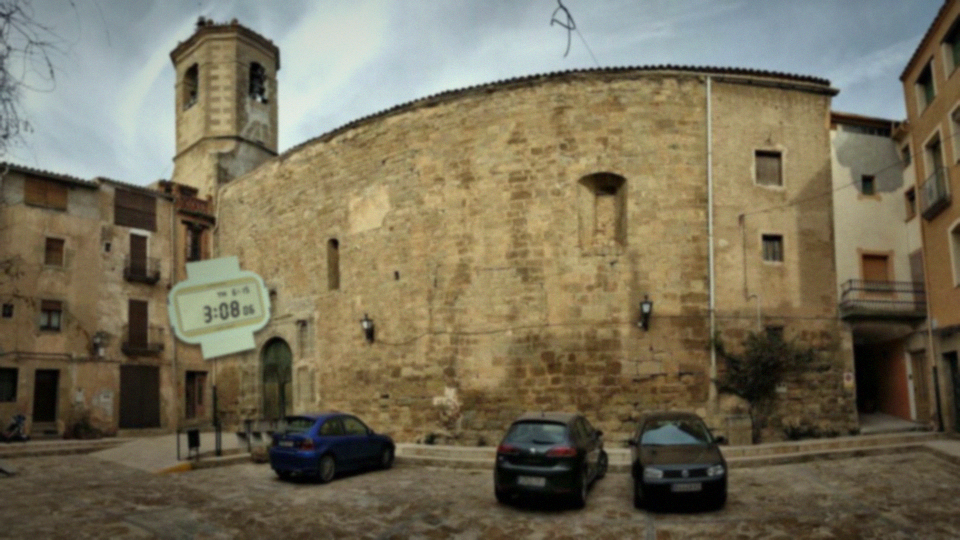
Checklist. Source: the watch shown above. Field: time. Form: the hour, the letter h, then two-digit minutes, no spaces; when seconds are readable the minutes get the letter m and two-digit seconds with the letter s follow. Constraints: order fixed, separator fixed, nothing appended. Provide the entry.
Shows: 3h08
